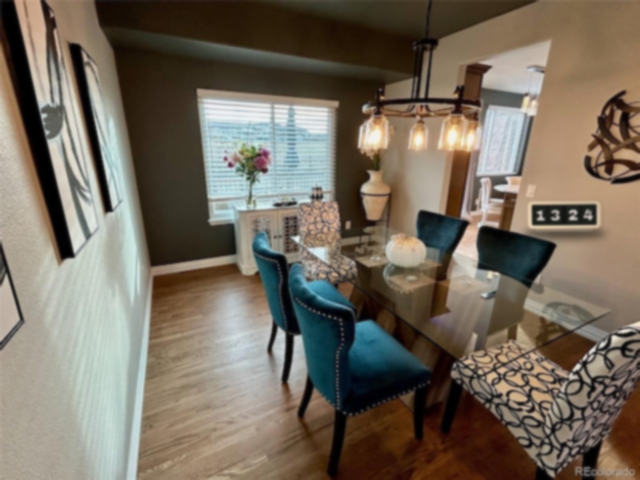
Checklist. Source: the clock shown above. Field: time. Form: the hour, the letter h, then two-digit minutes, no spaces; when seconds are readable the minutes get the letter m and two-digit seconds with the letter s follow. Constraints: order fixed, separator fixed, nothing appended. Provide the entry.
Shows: 13h24
